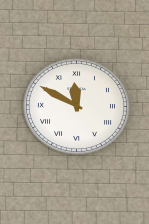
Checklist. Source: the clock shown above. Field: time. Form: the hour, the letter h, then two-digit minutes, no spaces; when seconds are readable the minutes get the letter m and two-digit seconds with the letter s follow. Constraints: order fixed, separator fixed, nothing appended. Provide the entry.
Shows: 11h50
